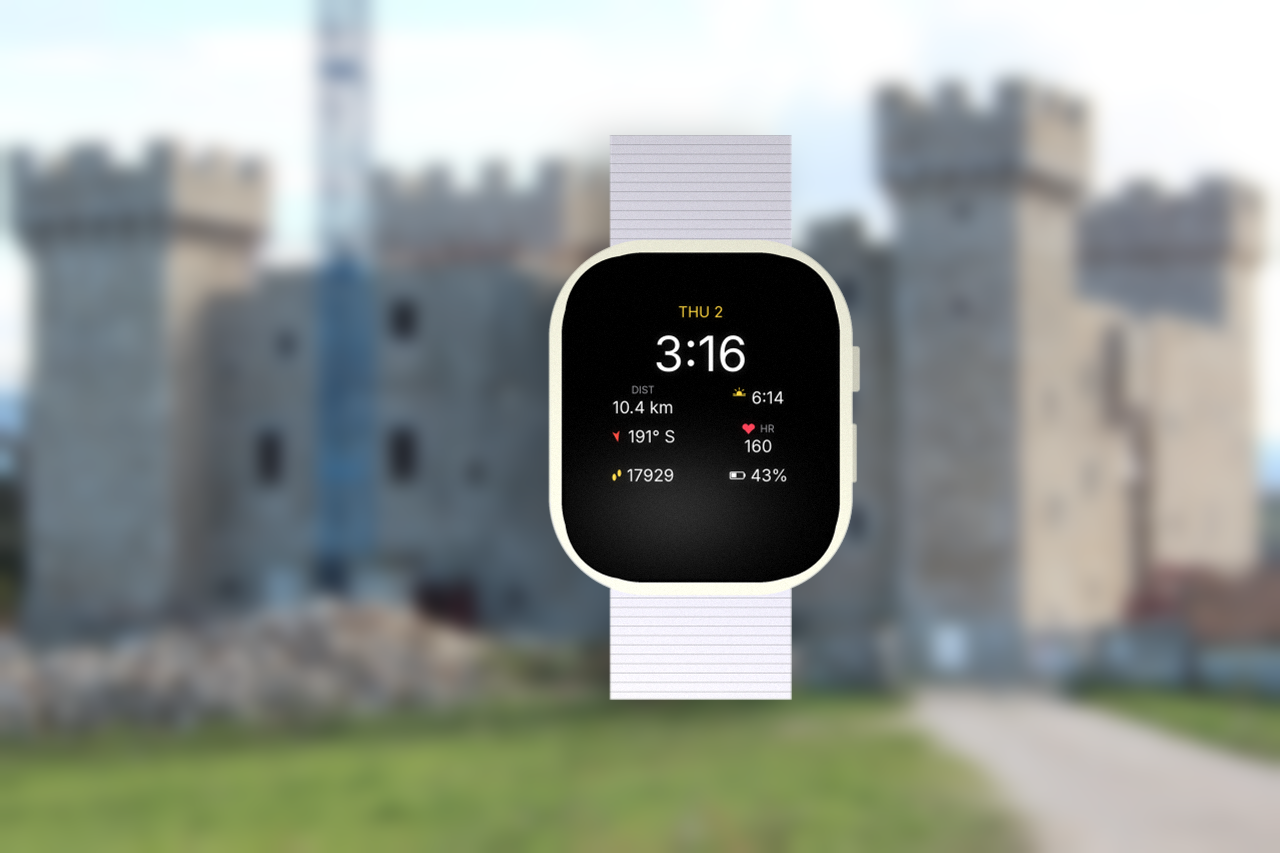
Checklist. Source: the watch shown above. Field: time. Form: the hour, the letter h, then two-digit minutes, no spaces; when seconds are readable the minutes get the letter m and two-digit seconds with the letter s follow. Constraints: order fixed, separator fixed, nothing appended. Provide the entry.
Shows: 3h16
